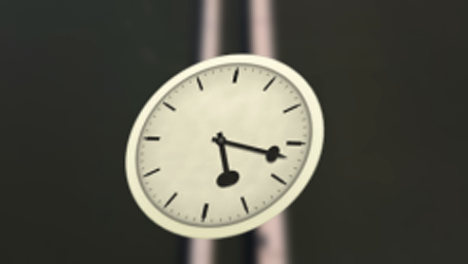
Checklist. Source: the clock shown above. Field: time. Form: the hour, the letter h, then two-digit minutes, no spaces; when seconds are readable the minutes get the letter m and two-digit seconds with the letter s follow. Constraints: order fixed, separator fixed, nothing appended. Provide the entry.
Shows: 5h17
